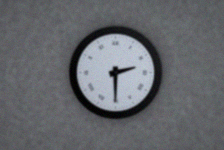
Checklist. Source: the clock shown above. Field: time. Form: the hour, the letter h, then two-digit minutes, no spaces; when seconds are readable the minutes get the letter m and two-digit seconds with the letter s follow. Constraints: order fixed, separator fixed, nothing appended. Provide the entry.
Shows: 2h30
